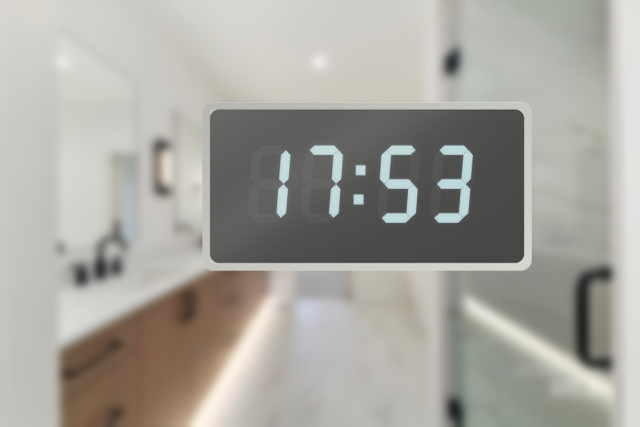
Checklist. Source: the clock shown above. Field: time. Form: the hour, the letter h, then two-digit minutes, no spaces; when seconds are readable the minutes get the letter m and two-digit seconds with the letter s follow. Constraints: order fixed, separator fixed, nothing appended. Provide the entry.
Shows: 17h53
